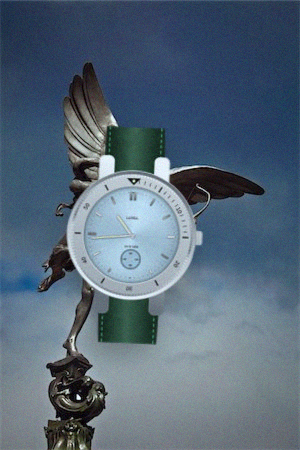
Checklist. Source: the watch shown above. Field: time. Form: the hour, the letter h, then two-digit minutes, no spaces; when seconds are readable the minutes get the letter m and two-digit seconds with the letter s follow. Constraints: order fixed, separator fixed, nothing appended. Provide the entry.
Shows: 10h44
